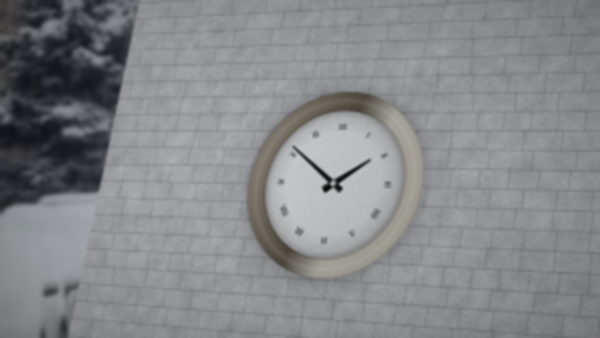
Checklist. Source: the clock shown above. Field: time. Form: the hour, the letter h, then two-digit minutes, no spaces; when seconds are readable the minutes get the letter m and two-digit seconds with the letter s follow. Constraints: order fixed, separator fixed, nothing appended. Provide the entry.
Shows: 1h51
